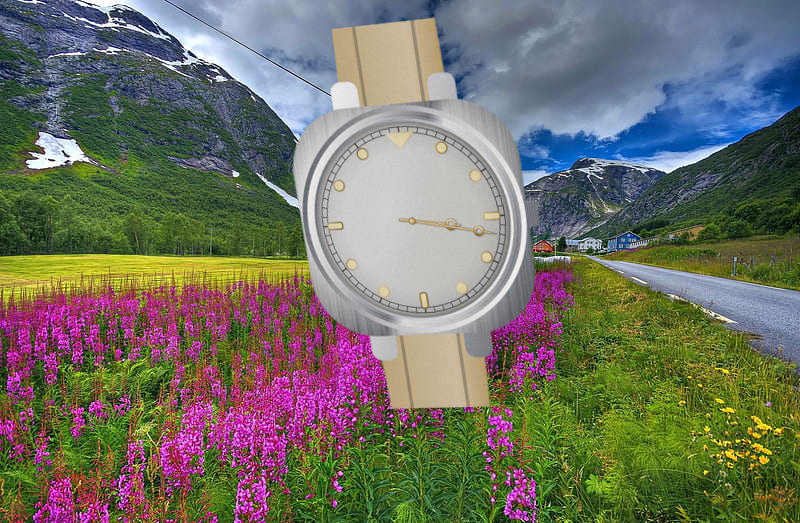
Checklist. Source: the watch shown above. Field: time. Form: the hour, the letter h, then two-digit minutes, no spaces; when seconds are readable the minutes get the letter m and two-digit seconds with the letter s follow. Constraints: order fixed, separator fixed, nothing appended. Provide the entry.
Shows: 3h17
